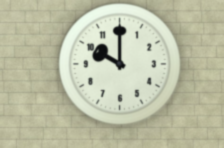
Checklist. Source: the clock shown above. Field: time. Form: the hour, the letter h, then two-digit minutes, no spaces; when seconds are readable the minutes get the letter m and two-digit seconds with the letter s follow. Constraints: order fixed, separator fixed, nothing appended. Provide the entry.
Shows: 10h00
